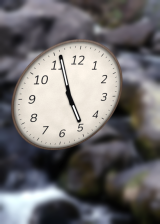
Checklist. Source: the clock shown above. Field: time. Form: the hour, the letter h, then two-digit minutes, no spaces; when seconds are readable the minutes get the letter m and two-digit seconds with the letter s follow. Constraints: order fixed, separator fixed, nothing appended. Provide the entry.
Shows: 4h56
